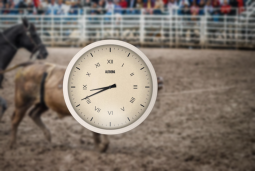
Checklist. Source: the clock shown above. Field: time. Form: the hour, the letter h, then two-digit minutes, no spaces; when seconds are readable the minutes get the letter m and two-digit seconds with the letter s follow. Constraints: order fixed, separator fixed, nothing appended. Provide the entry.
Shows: 8h41
